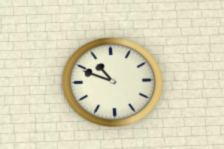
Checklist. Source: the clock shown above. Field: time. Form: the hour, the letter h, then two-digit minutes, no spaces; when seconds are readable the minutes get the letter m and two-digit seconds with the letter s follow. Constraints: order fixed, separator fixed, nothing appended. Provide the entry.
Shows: 10h49
